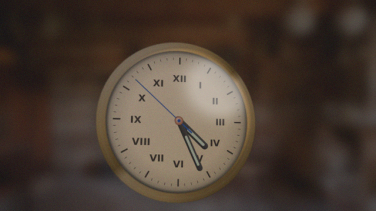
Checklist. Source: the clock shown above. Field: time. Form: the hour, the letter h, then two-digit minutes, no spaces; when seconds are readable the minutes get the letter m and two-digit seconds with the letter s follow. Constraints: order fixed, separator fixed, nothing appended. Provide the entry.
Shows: 4h25m52s
